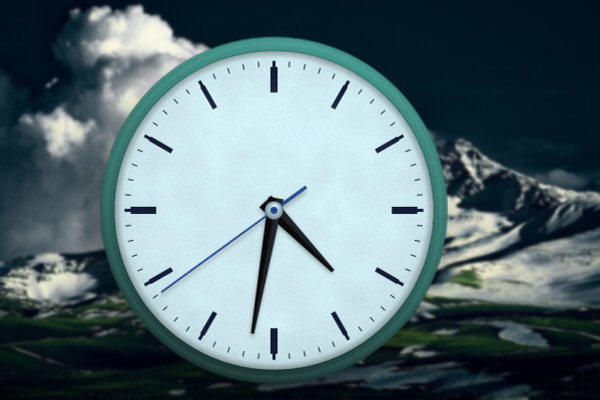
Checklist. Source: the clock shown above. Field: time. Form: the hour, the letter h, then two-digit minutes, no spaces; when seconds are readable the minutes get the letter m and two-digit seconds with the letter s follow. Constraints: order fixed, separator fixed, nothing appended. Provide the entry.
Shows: 4h31m39s
